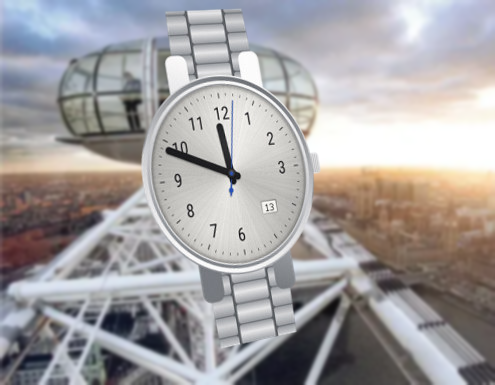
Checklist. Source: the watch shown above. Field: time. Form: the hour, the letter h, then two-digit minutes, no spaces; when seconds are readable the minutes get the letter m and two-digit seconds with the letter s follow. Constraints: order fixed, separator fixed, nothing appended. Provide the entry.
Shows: 11h49m02s
